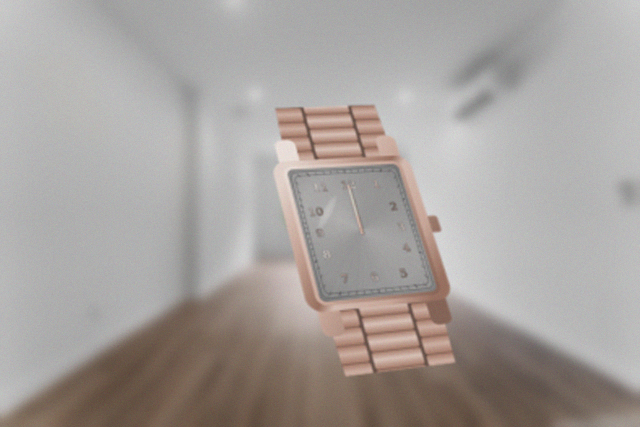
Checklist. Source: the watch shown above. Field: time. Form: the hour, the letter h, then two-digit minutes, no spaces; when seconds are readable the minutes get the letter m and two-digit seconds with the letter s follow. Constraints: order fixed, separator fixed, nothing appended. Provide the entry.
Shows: 12h00
